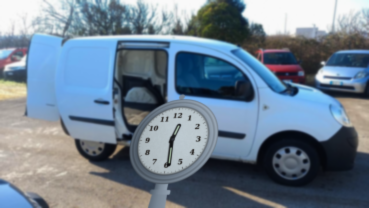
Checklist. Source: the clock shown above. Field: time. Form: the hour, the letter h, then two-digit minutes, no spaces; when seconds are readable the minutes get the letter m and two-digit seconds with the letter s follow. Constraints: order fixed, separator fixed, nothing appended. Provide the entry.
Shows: 12h29
